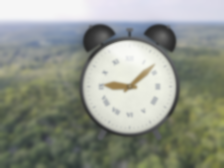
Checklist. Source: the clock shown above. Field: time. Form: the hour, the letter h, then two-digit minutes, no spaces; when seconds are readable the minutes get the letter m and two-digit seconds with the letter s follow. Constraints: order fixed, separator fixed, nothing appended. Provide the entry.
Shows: 9h08
